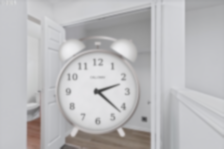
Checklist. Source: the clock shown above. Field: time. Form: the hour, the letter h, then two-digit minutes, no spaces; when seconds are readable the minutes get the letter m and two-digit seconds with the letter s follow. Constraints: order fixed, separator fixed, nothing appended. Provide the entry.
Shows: 2h22
